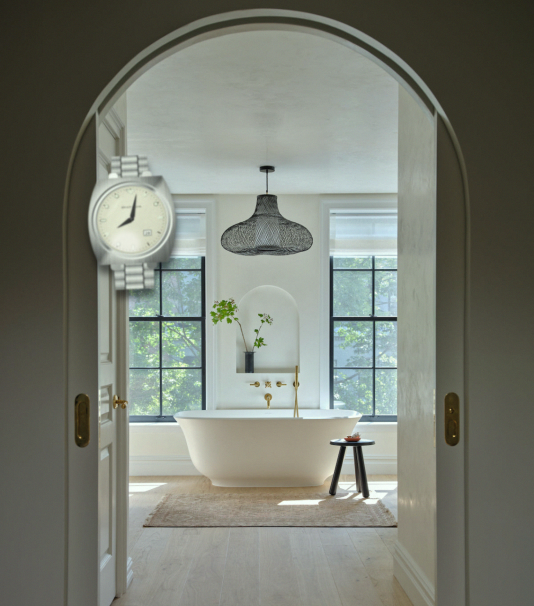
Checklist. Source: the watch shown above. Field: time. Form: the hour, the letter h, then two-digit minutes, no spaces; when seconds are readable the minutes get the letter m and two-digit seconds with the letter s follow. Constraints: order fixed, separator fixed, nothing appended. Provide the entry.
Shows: 8h02
